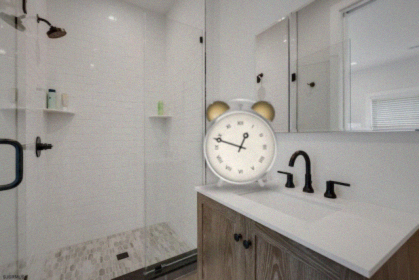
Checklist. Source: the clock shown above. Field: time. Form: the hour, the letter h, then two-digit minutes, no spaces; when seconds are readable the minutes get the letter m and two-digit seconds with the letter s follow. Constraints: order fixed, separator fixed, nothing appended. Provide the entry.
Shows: 12h48
